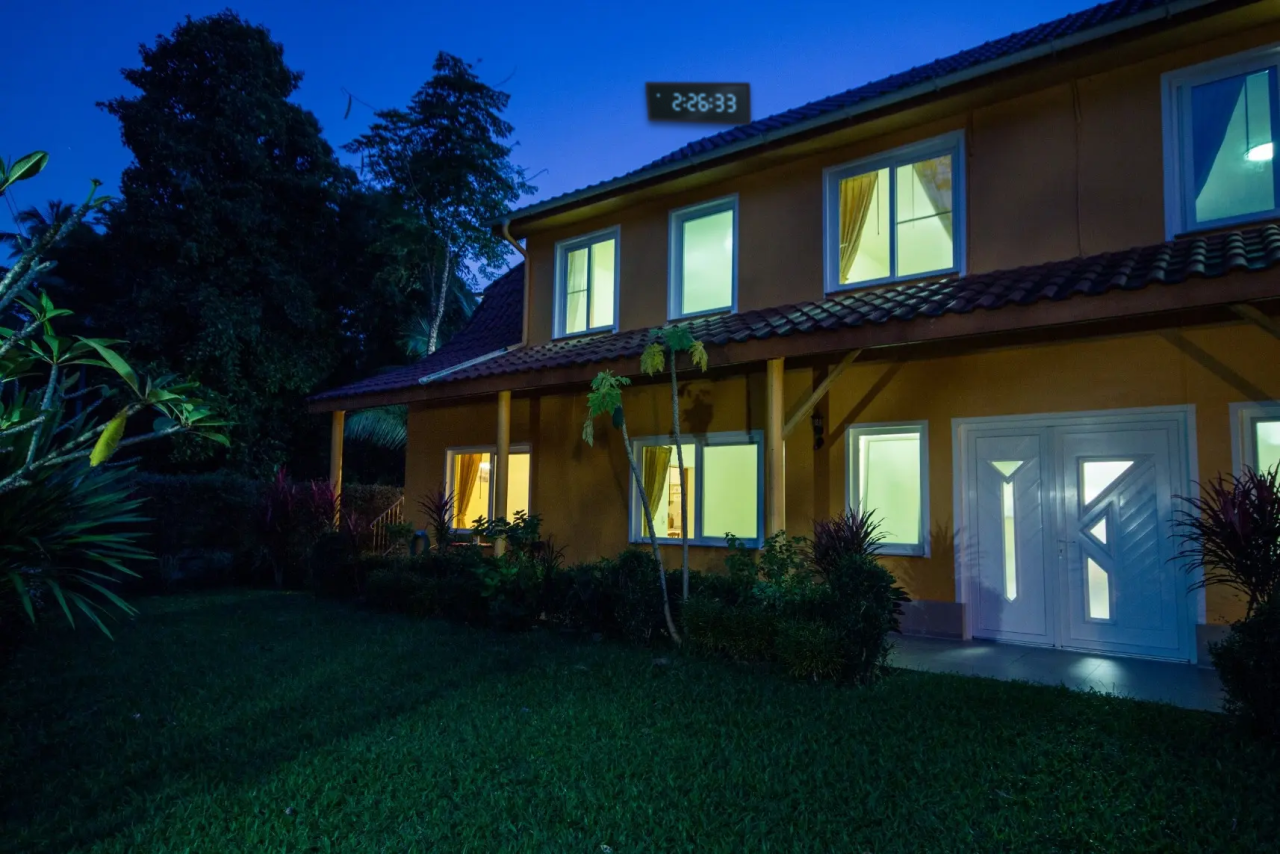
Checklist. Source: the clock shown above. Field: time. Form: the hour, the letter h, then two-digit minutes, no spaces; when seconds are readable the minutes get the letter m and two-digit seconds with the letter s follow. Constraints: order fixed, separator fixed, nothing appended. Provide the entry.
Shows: 2h26m33s
